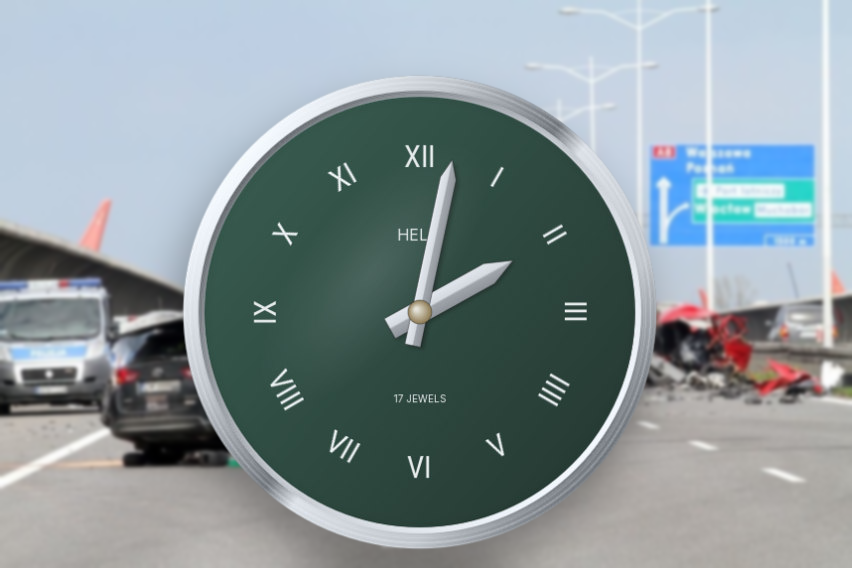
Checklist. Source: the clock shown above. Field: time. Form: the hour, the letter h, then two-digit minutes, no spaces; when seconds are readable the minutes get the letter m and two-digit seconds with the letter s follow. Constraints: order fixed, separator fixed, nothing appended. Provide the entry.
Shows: 2h02
